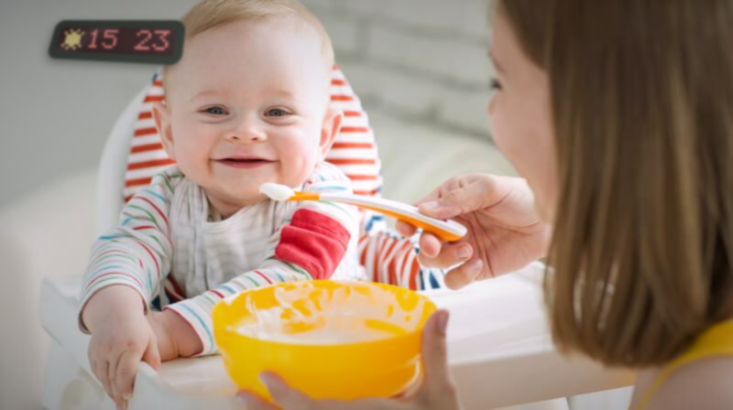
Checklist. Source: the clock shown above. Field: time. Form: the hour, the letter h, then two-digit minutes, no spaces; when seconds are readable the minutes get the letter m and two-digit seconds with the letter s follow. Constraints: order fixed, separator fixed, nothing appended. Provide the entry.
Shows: 15h23
